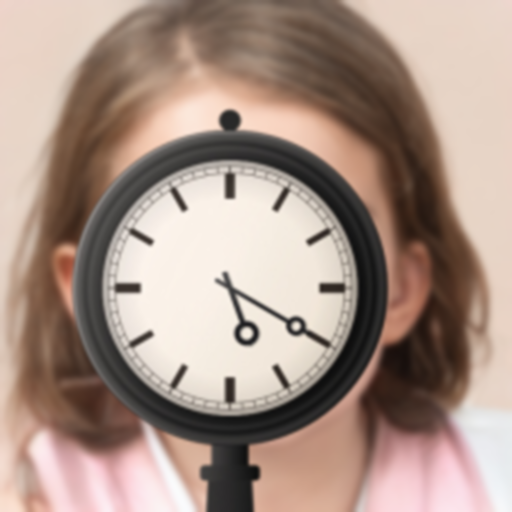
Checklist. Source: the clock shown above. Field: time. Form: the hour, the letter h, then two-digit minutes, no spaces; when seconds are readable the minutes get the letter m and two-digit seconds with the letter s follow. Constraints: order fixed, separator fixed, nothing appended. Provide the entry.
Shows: 5h20
